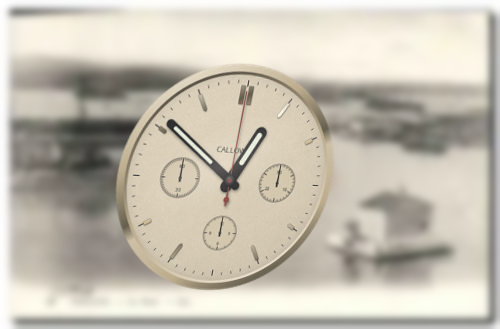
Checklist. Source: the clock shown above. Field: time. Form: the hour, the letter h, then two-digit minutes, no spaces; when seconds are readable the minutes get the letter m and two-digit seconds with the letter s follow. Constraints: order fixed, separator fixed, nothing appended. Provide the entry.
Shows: 12h51
